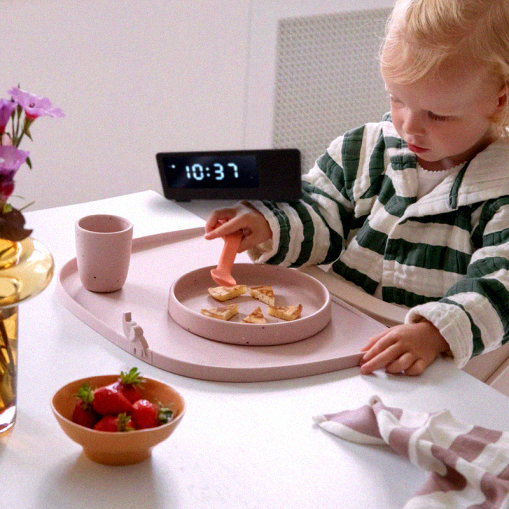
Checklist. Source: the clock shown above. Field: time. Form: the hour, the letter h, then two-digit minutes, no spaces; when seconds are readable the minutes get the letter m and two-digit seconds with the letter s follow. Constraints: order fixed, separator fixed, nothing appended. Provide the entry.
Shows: 10h37
